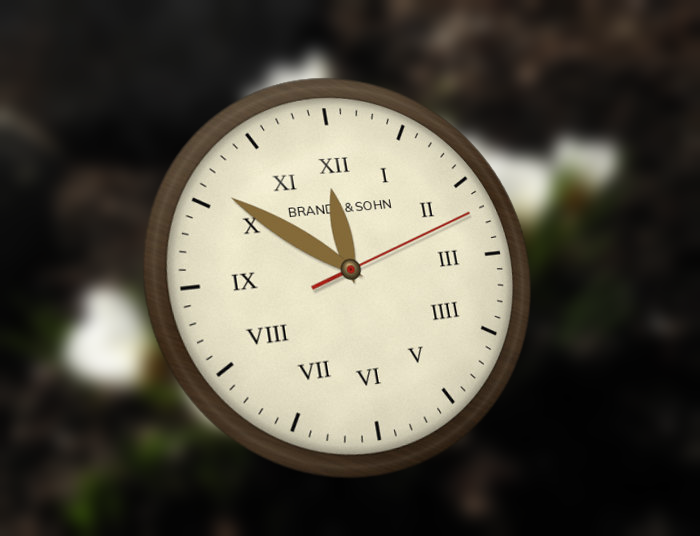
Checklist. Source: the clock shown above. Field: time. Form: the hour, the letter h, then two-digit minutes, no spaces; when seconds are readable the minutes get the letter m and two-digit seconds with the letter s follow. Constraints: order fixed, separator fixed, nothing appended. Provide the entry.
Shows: 11h51m12s
